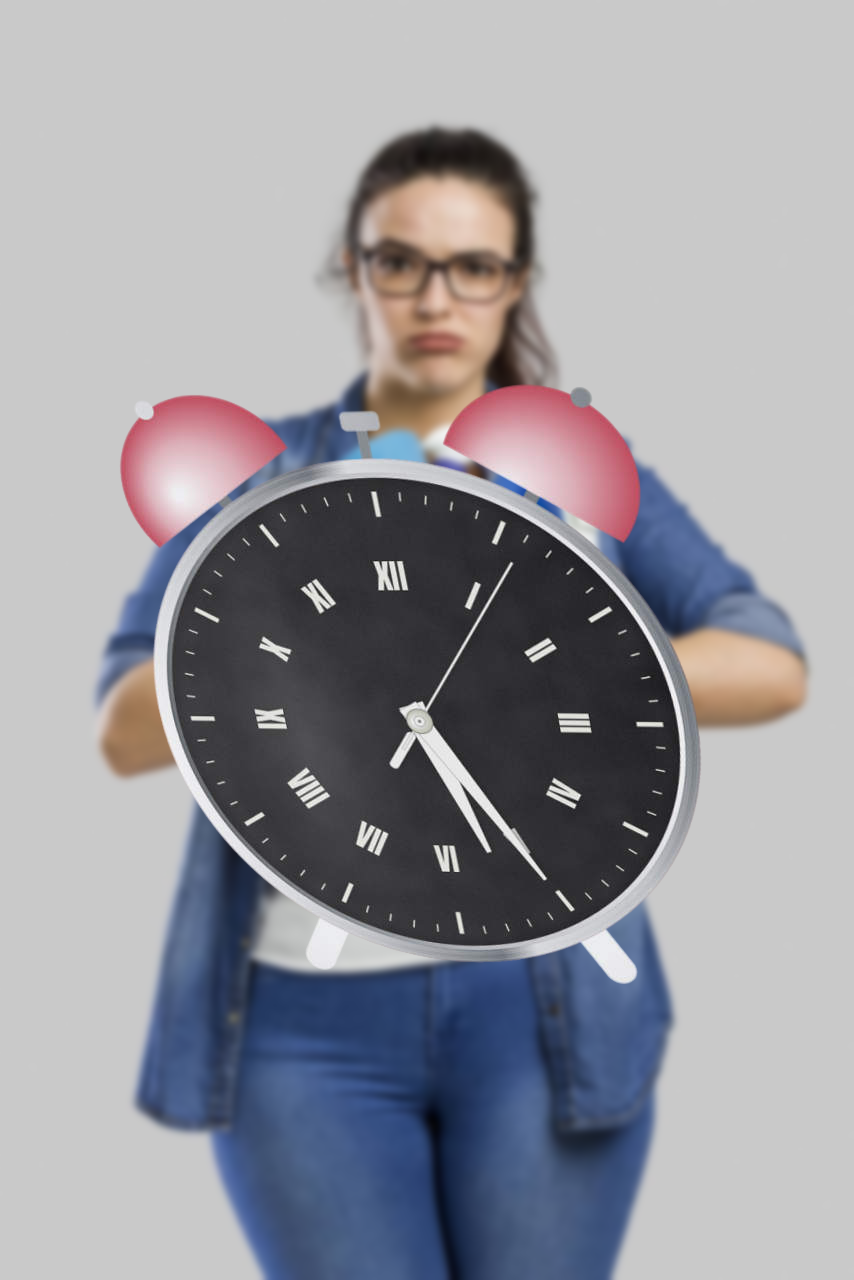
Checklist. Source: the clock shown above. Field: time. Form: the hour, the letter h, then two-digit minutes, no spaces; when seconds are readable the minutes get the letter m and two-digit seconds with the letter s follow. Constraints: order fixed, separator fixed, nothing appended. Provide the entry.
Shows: 5h25m06s
